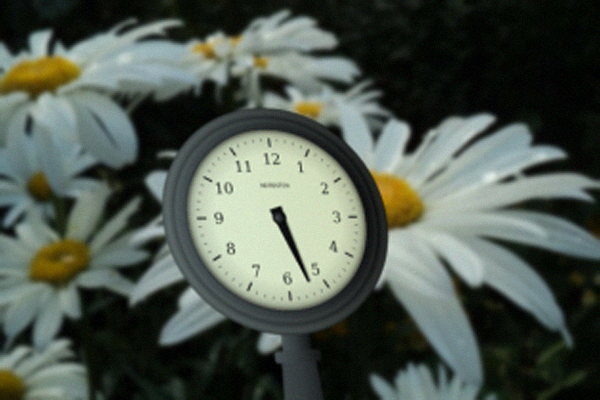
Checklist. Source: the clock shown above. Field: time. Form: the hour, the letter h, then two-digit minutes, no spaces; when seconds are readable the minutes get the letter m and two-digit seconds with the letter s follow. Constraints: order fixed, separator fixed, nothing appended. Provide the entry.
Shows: 5h27
